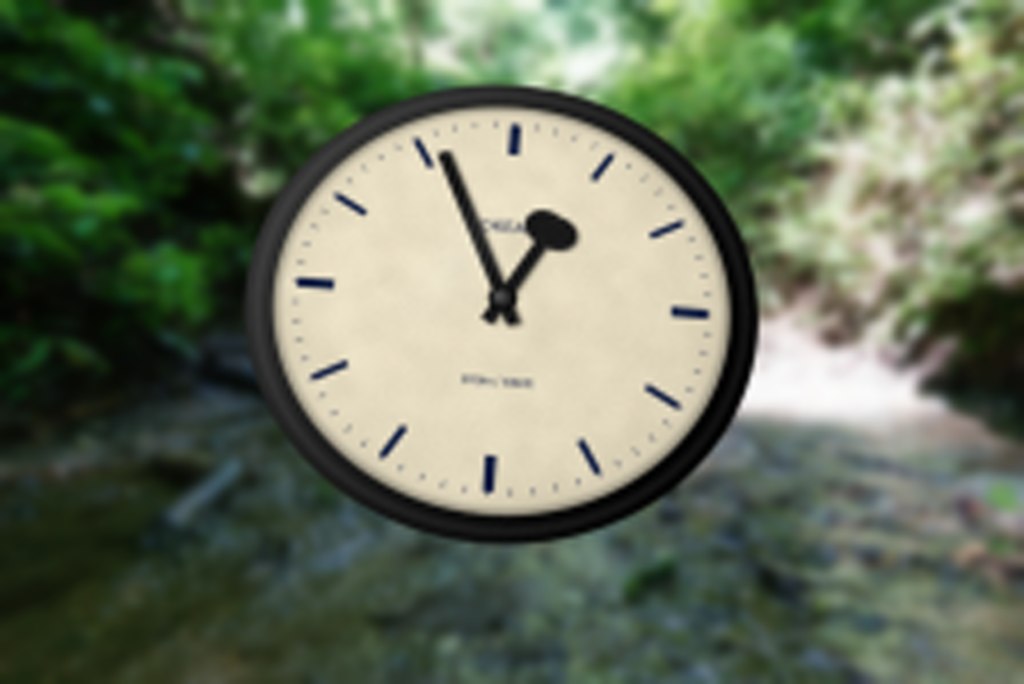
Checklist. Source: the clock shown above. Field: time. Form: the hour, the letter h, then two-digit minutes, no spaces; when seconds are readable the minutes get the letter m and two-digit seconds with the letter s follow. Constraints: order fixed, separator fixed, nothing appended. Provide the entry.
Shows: 12h56
